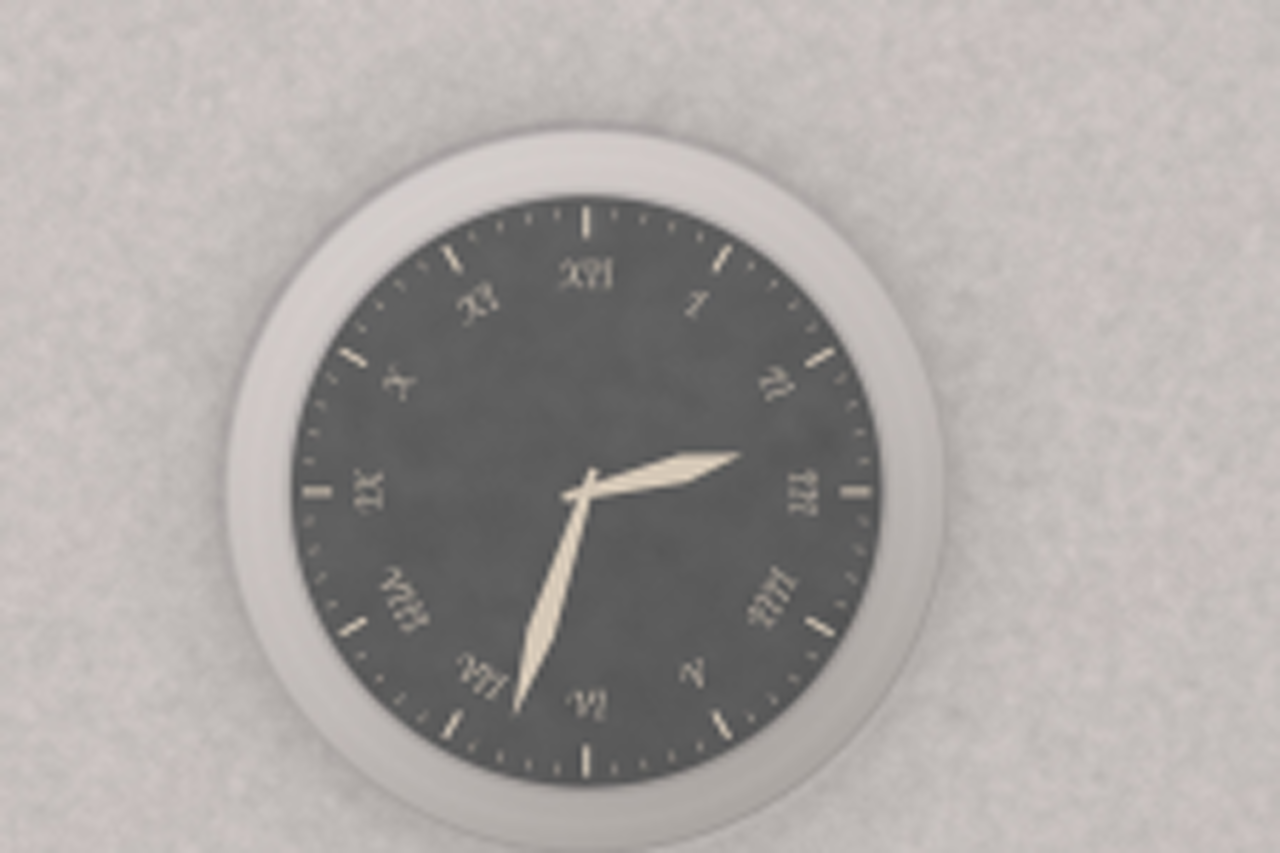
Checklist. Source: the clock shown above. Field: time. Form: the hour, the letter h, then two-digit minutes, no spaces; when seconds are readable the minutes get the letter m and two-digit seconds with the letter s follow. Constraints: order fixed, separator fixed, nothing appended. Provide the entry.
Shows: 2h33
